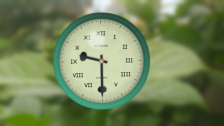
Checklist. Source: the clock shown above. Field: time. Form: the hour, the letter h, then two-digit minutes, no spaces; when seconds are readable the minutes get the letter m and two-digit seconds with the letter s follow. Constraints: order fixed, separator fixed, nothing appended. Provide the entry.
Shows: 9h30
